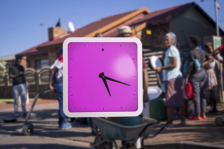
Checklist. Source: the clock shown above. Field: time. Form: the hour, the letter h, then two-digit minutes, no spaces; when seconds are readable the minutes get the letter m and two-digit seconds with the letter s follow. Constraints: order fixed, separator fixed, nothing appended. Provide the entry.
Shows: 5h18
